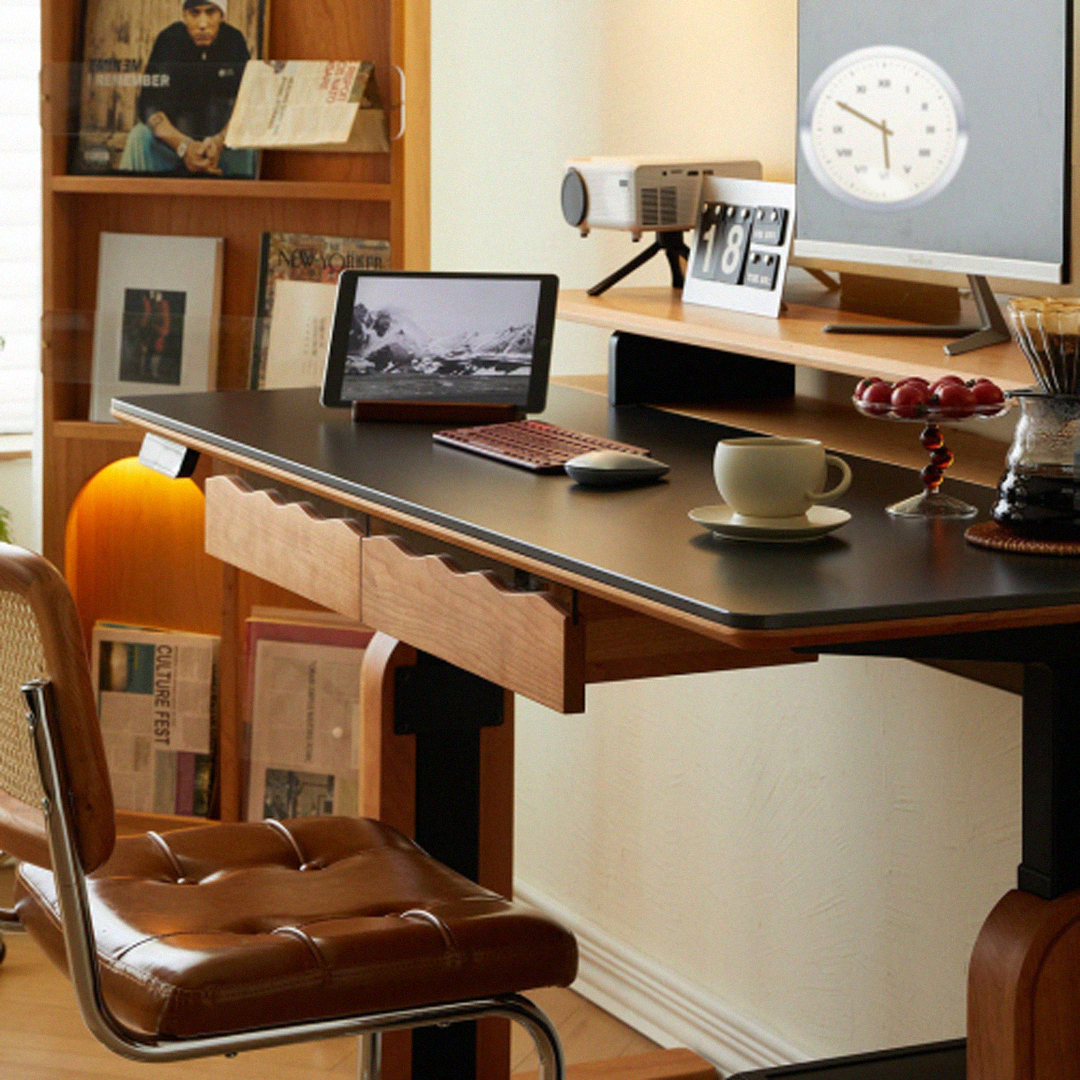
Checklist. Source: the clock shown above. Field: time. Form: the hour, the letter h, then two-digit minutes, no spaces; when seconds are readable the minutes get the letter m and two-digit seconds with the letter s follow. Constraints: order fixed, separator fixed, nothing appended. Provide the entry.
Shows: 5h50
